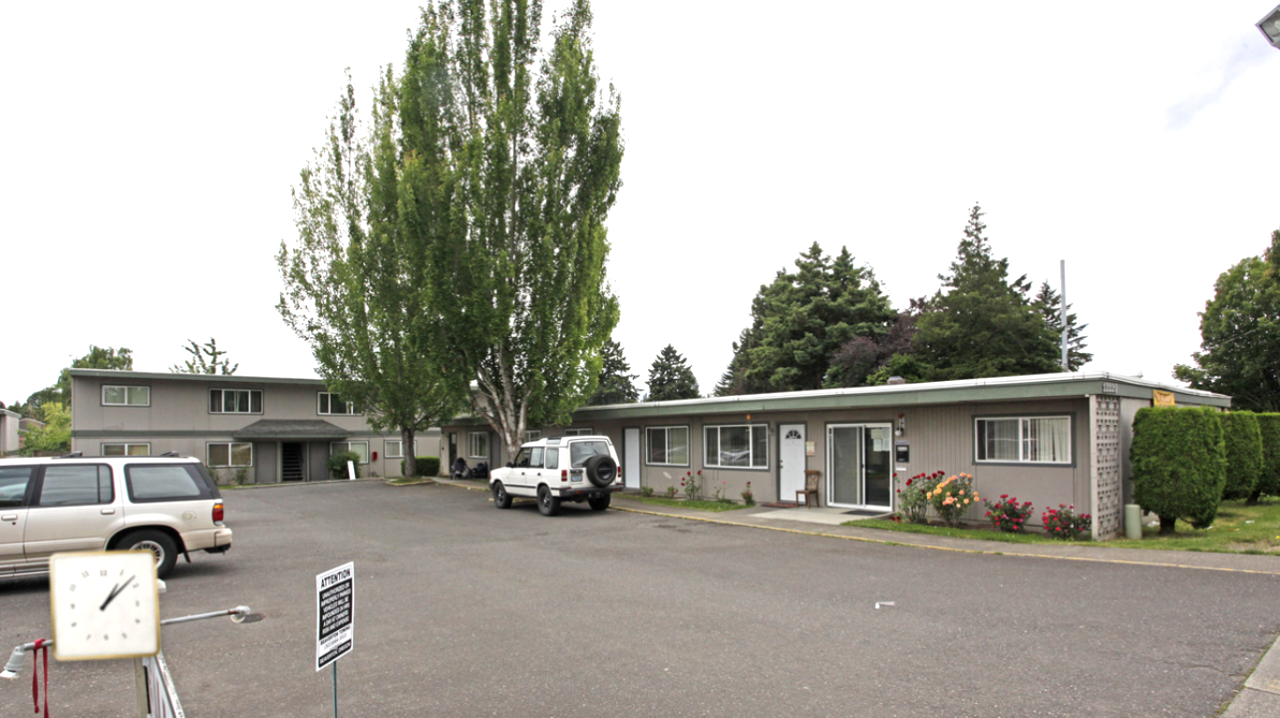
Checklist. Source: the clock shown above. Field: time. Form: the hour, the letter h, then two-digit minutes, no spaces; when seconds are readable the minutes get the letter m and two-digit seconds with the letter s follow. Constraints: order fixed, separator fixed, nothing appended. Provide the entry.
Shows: 1h08
